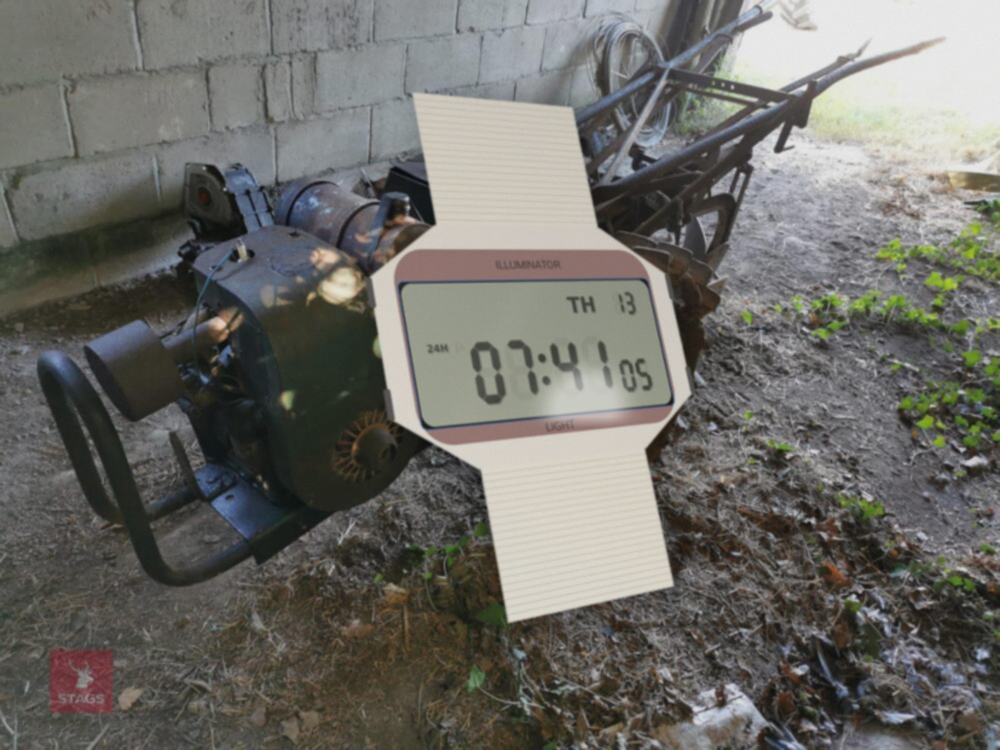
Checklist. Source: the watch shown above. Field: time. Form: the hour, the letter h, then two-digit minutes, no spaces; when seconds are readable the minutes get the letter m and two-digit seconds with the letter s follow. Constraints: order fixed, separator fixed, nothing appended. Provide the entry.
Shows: 7h41m05s
